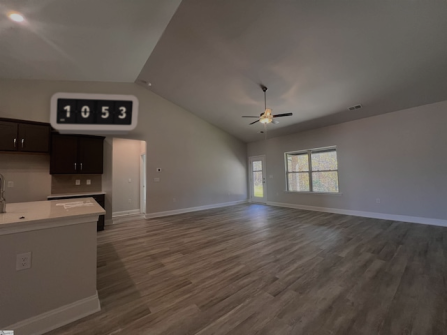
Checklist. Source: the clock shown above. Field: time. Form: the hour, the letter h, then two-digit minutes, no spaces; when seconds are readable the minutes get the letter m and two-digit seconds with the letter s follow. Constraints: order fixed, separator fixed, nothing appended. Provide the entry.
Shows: 10h53
